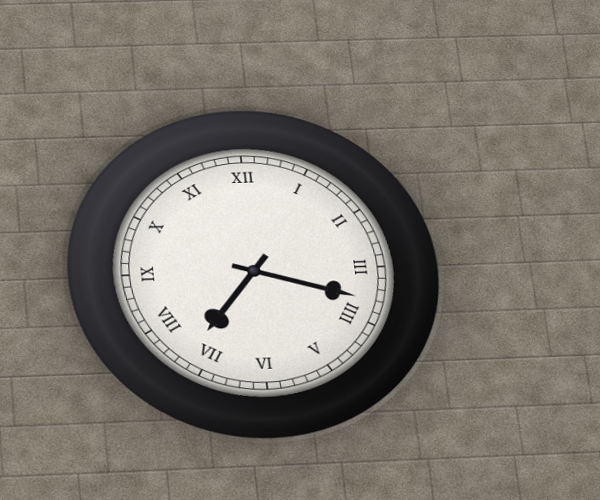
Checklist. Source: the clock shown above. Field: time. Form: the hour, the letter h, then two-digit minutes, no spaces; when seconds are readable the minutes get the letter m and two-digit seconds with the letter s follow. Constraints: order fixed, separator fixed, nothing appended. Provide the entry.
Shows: 7h18
